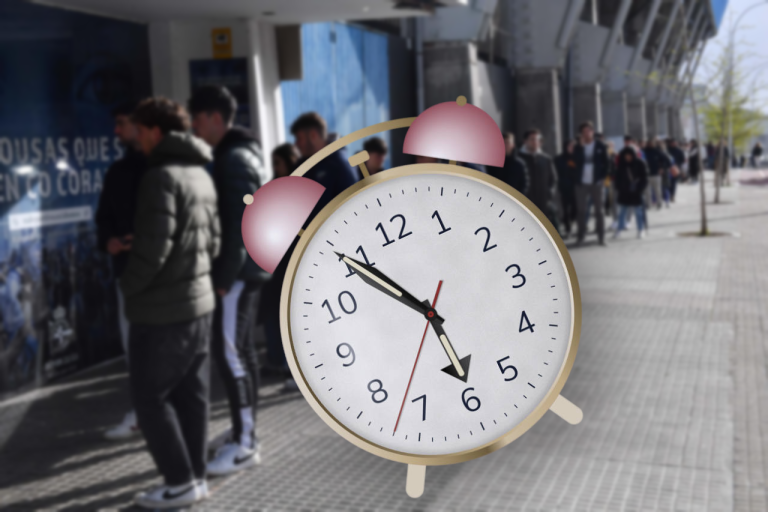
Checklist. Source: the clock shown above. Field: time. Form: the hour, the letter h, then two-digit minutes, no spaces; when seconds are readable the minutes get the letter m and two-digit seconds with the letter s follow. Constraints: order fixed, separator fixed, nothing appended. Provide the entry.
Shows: 5h54m37s
